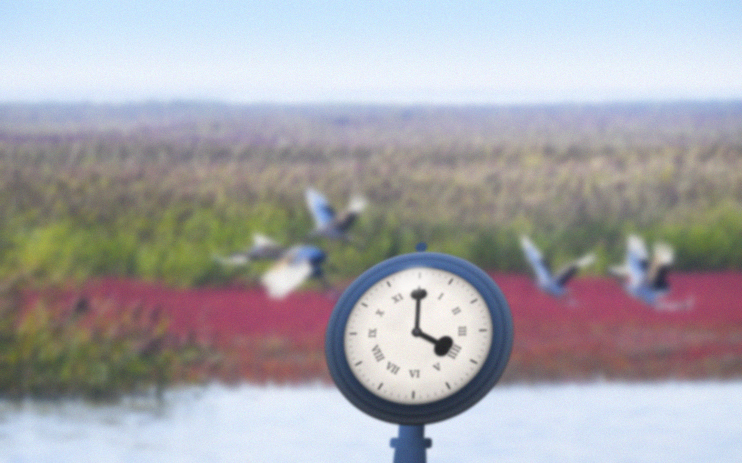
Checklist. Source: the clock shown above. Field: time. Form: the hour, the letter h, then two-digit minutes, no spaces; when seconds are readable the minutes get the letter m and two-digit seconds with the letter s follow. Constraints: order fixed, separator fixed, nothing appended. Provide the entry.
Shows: 4h00
